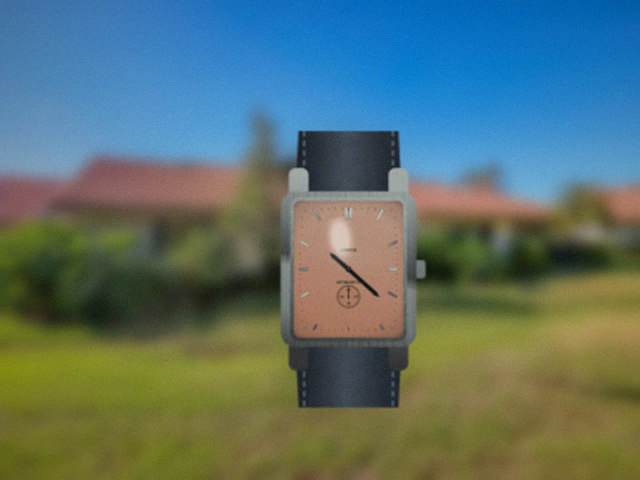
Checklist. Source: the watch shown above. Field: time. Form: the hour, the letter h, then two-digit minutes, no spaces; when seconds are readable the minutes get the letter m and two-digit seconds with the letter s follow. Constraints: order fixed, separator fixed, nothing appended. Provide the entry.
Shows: 10h22
